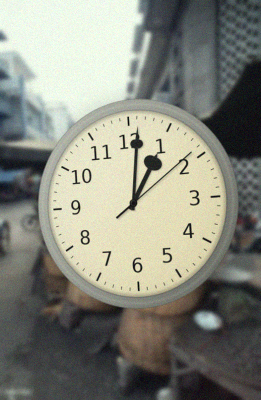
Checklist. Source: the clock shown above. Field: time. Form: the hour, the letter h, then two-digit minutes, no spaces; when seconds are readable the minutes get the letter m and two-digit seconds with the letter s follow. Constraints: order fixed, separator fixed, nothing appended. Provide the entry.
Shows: 1h01m09s
